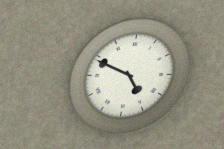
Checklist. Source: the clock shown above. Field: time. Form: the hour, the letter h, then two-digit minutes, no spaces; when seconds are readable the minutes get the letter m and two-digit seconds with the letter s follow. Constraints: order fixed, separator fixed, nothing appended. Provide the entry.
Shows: 4h49
